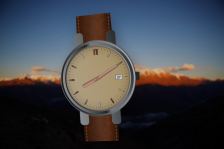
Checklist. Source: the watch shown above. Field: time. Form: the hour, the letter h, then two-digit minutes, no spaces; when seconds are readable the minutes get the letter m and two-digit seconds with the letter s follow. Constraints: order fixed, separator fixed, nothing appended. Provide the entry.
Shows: 8h10
